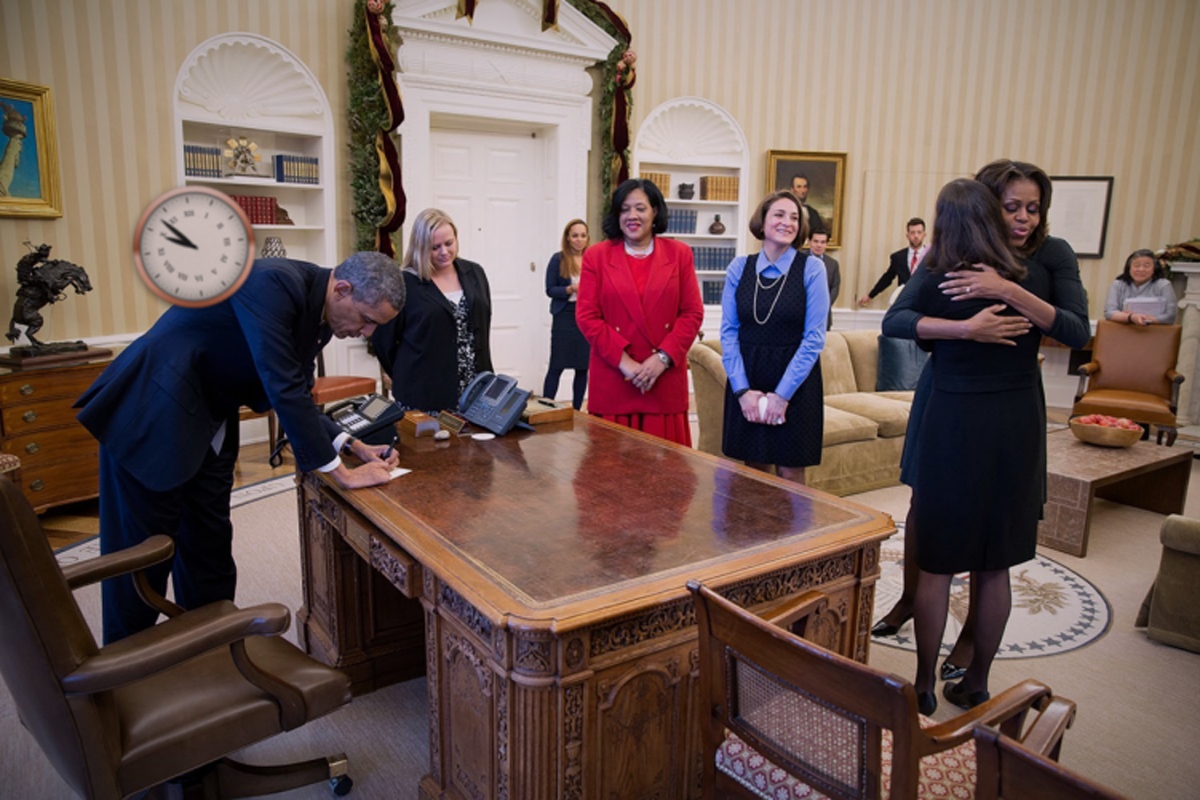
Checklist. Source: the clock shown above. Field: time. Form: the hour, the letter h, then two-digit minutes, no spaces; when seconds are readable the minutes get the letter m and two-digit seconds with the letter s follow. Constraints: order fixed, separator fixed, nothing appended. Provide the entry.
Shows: 9h53
